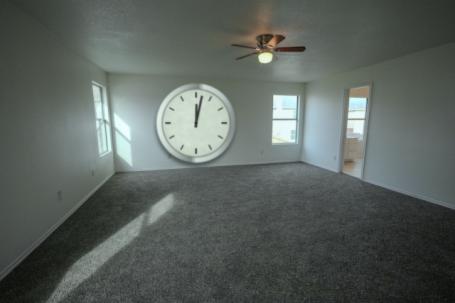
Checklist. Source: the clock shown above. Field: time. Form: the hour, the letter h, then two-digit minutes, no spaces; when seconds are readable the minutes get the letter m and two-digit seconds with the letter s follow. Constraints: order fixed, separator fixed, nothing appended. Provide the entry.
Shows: 12h02
